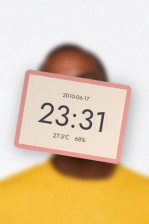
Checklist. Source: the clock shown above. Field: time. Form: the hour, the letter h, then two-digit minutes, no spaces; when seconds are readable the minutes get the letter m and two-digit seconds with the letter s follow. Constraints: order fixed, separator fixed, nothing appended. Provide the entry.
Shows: 23h31
